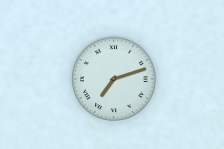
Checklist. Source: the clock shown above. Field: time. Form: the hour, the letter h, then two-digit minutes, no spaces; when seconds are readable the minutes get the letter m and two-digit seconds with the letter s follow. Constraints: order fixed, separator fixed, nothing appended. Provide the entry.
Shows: 7h12
